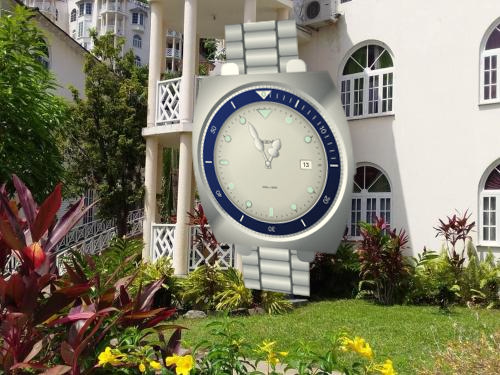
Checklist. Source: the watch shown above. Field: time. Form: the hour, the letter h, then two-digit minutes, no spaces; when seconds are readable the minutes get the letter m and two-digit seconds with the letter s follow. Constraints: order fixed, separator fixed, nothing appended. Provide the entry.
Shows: 12h56
